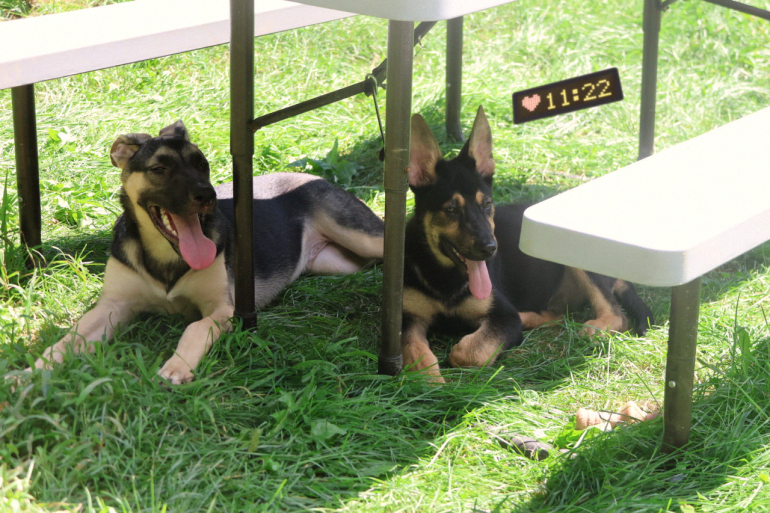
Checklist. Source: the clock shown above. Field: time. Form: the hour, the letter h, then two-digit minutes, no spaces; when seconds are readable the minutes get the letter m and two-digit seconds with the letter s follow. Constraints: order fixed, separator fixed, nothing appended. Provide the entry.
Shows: 11h22
